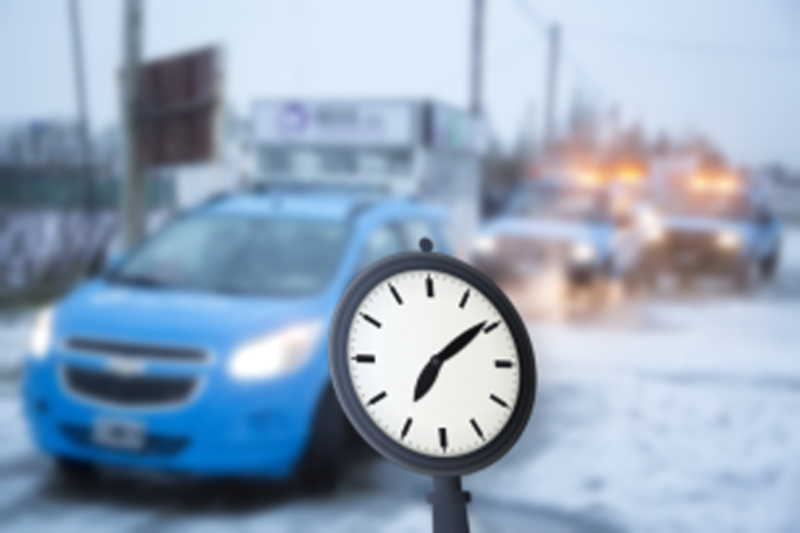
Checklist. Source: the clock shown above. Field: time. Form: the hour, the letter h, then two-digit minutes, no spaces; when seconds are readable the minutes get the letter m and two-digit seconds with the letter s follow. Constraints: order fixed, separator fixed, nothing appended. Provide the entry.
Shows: 7h09
